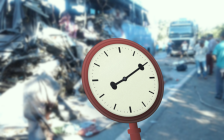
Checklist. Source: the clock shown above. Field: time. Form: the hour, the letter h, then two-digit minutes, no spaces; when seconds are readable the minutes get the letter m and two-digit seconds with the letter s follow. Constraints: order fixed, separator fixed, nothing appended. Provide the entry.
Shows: 8h10
